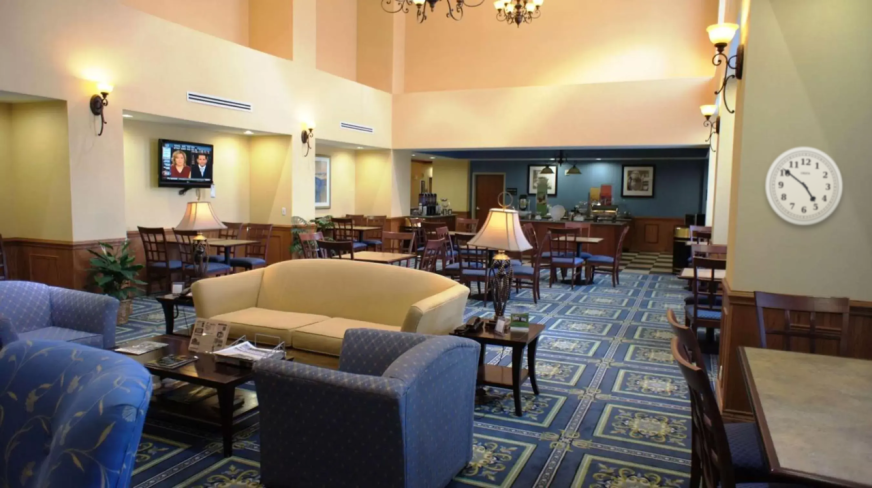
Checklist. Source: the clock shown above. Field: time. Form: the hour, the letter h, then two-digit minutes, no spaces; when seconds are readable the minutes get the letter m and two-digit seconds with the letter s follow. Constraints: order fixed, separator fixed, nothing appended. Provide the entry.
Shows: 4h51
